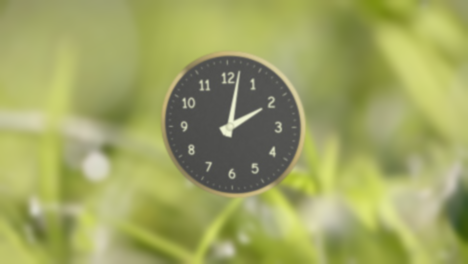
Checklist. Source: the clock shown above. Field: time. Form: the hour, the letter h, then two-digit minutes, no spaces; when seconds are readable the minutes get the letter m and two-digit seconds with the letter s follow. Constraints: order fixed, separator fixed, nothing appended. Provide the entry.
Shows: 2h02
